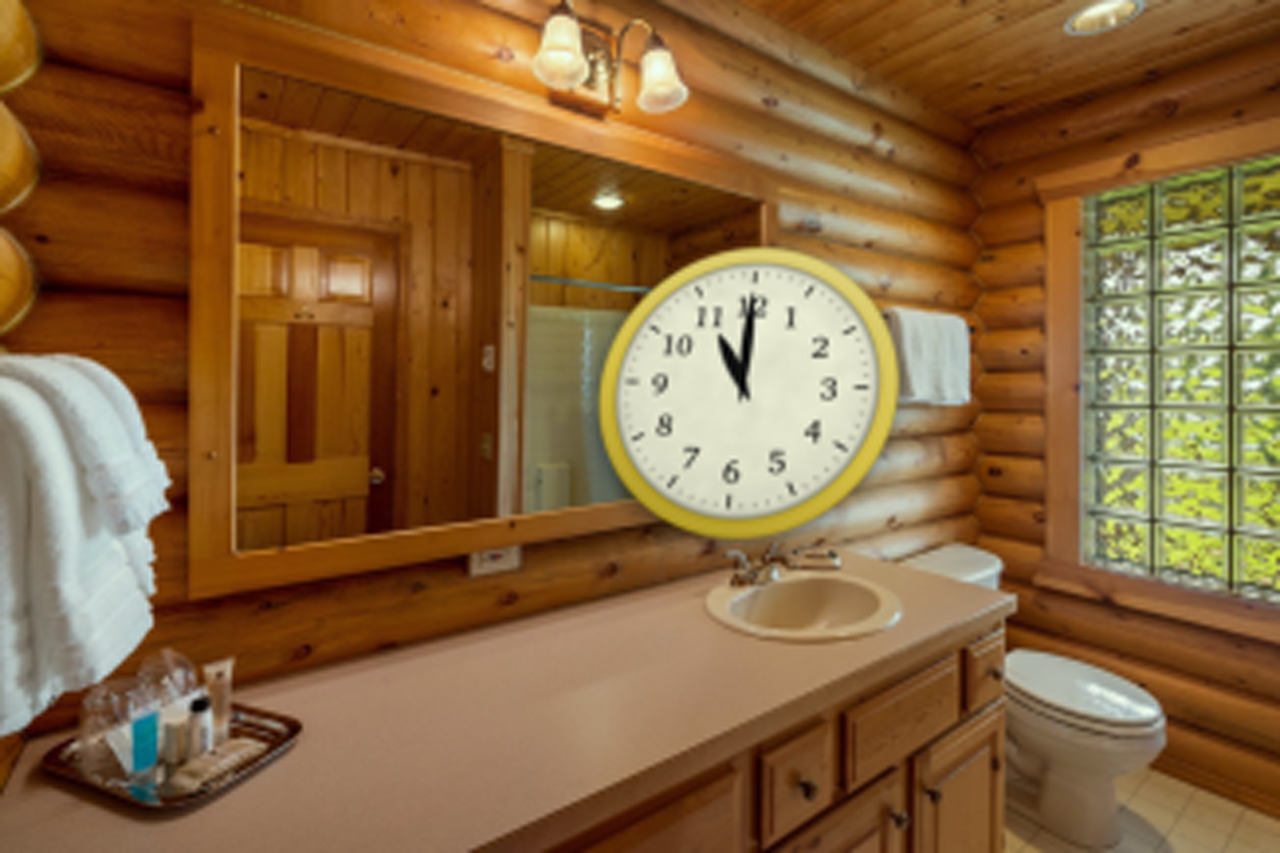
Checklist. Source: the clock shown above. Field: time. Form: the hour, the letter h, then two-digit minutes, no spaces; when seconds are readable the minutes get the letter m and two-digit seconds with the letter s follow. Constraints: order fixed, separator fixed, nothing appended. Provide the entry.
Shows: 11h00
